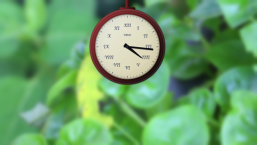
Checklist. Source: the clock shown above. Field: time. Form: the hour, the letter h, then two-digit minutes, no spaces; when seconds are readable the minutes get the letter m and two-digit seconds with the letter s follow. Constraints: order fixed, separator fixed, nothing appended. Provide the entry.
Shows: 4h16
